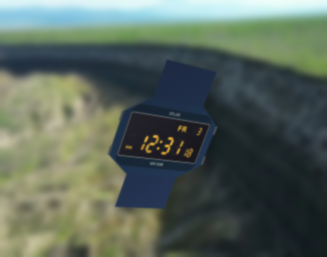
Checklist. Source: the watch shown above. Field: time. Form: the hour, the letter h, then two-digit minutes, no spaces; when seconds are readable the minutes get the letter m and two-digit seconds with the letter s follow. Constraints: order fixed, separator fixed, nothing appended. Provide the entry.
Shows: 12h31
